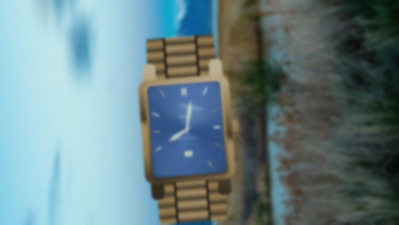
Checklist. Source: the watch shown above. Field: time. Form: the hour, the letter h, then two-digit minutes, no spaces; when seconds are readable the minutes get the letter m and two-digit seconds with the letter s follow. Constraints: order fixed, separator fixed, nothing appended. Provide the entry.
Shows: 8h02
